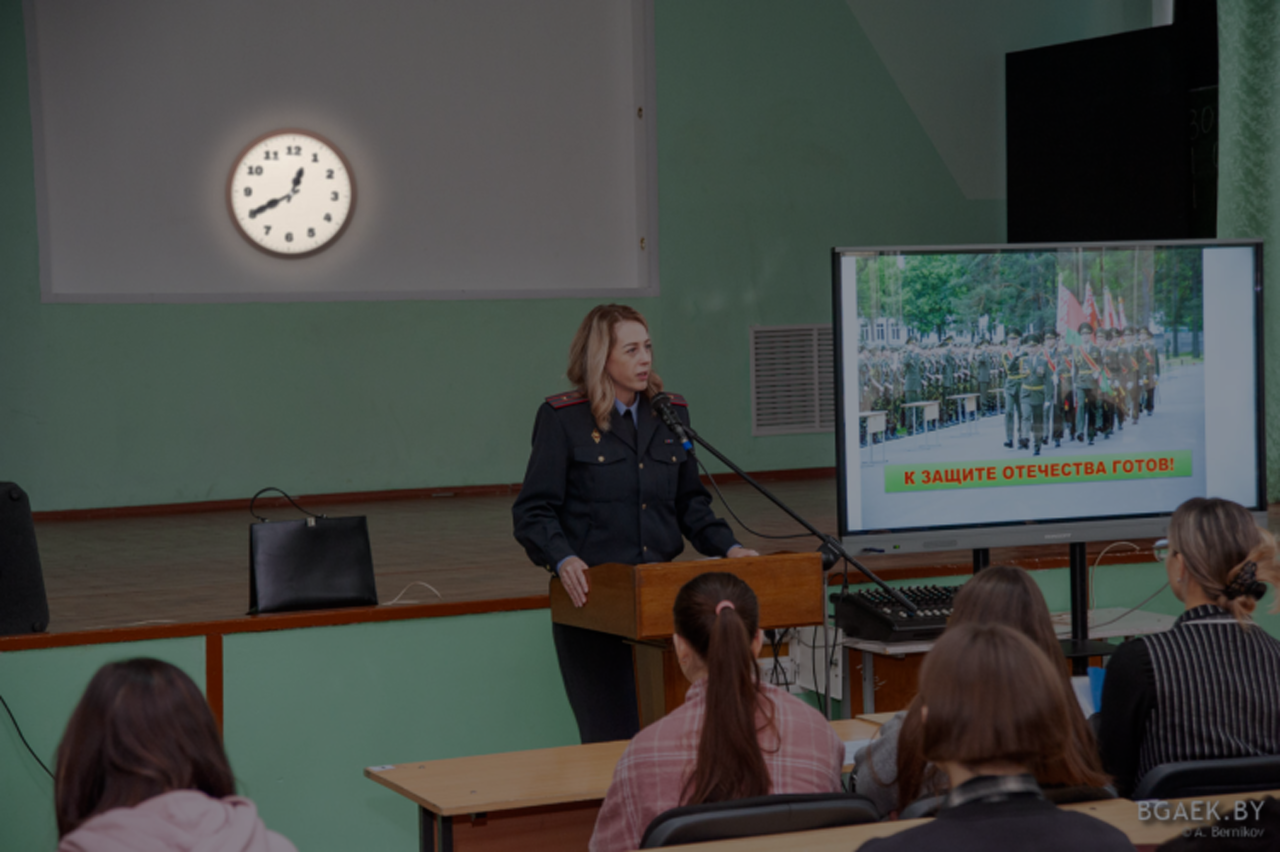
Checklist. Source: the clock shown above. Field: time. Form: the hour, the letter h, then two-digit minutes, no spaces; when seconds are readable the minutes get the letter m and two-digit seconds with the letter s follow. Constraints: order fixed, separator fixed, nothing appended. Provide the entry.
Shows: 12h40
